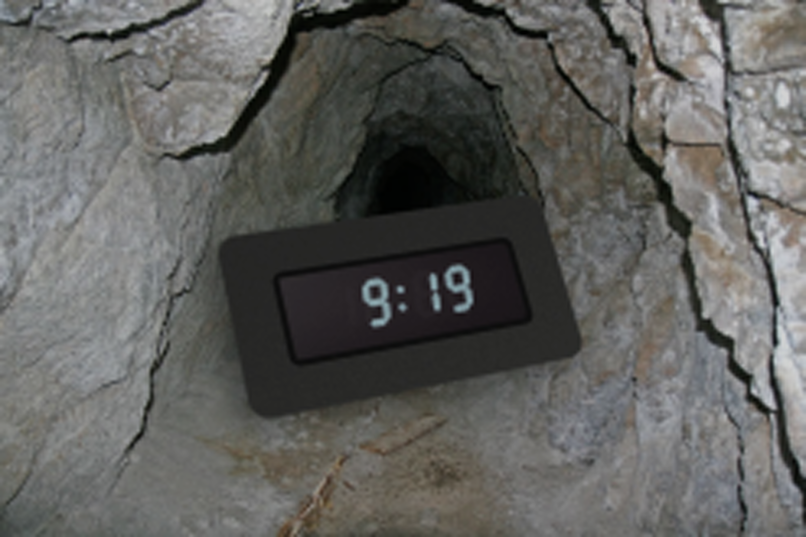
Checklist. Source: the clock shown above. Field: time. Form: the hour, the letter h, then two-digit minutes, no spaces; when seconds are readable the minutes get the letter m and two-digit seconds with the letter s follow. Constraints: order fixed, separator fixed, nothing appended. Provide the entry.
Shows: 9h19
